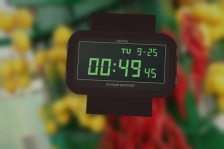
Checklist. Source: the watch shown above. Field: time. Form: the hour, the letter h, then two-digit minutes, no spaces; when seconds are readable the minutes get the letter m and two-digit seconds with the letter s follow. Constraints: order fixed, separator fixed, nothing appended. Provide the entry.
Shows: 0h49m45s
